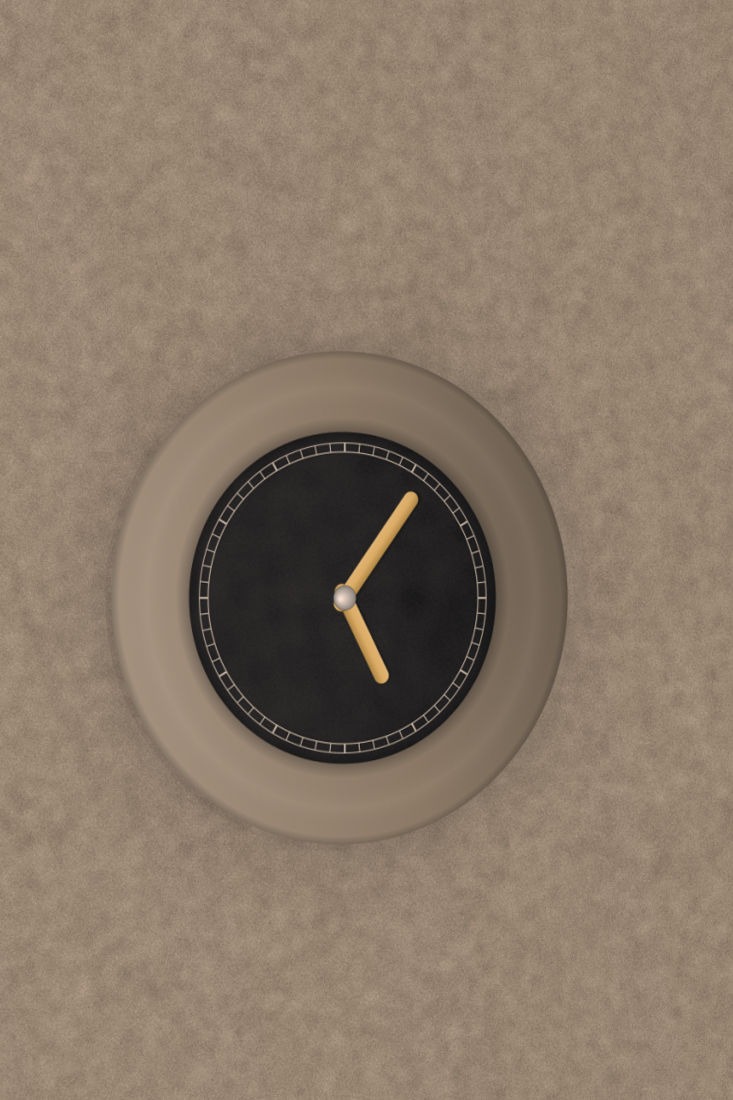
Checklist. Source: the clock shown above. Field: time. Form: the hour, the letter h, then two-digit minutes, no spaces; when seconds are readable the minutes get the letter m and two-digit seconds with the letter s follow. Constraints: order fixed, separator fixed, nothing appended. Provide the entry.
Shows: 5h06
